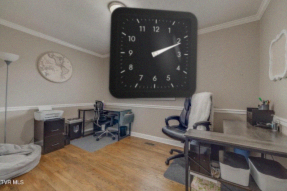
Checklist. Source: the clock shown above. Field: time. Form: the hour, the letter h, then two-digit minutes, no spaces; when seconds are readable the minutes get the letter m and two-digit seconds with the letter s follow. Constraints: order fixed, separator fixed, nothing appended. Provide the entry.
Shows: 2h11
